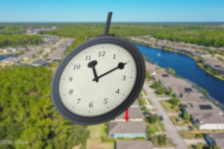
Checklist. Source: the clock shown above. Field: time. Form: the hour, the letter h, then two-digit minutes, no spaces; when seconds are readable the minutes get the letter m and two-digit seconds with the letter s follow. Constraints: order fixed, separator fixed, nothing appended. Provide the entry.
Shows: 11h10
